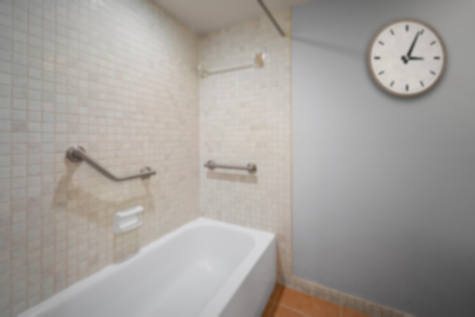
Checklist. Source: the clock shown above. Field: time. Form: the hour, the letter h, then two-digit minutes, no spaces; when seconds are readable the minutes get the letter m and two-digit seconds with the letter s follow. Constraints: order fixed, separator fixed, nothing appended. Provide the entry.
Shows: 3h04
